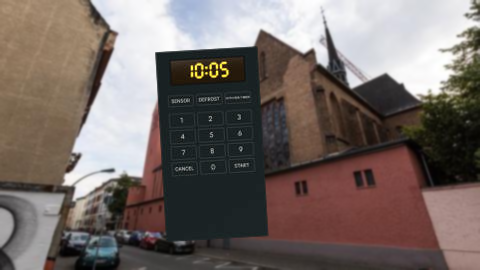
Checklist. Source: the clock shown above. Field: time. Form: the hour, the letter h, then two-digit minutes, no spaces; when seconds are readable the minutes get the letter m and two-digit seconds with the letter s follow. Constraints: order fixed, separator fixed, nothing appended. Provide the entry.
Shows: 10h05
